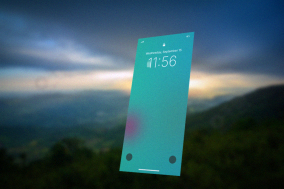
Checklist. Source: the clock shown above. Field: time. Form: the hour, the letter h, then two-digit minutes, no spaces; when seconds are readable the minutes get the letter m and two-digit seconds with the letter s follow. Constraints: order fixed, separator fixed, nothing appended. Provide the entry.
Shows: 11h56
